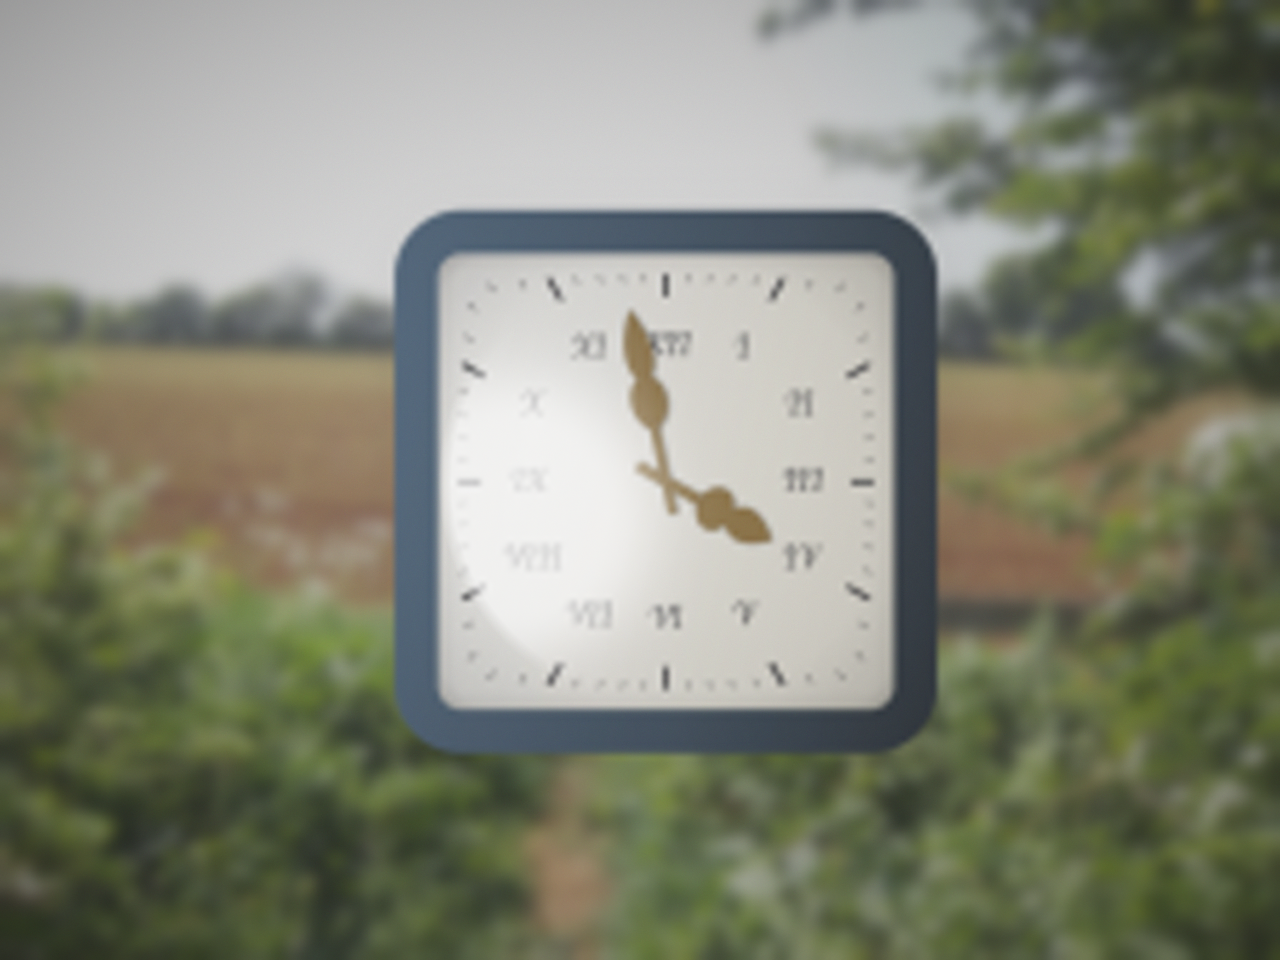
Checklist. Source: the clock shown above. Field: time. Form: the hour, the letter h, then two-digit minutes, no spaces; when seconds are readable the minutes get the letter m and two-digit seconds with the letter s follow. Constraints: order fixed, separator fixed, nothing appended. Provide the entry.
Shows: 3h58
